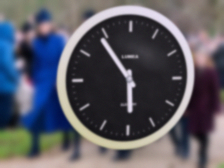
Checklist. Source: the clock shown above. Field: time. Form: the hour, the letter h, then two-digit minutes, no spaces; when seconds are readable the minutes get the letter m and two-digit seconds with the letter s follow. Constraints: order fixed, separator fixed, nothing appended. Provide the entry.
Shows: 5h54
